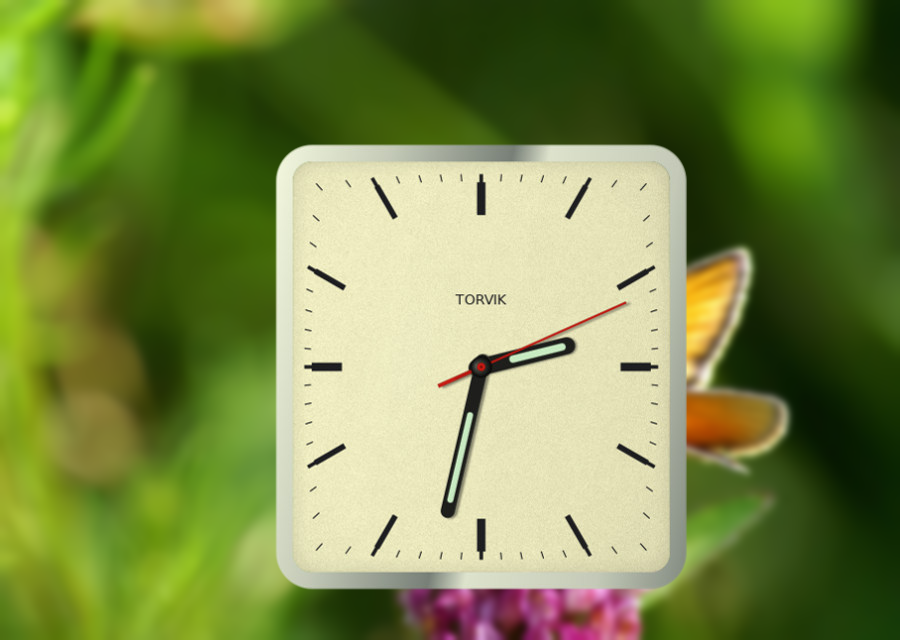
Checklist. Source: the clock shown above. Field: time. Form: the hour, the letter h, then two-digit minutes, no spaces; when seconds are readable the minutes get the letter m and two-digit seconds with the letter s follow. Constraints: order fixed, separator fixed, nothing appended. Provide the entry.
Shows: 2h32m11s
